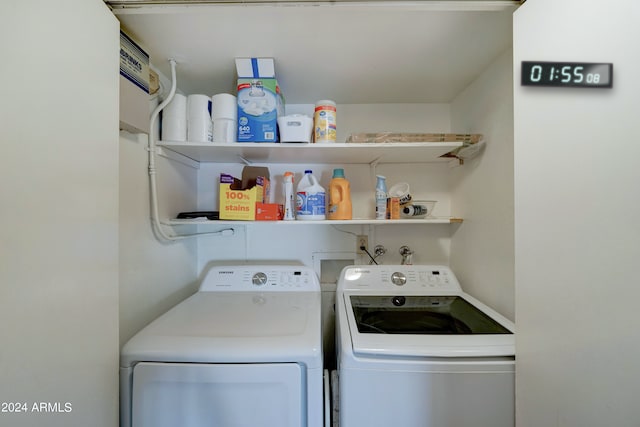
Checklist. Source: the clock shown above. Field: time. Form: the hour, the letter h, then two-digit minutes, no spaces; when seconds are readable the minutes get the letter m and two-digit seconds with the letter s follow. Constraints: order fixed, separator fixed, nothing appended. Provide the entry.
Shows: 1h55
